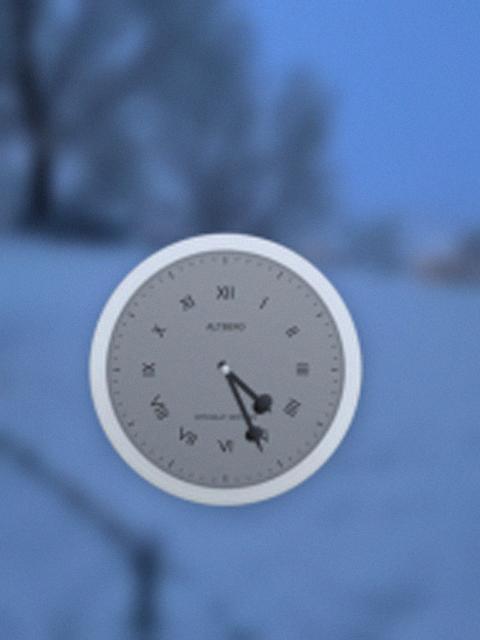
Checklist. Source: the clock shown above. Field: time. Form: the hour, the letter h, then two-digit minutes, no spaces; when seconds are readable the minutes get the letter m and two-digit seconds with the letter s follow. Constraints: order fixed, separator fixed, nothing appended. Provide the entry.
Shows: 4h26
